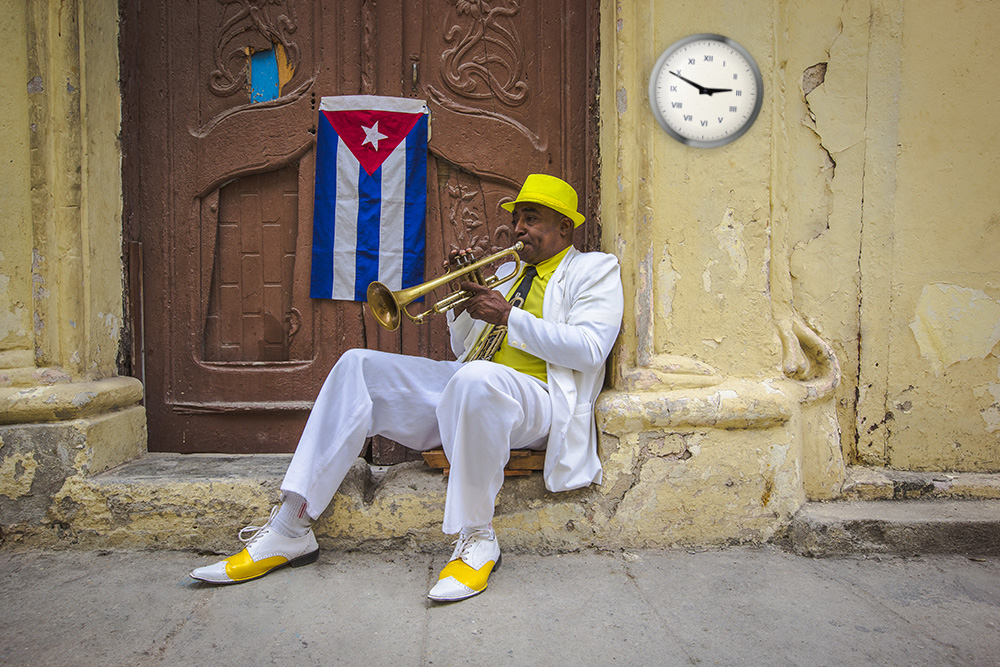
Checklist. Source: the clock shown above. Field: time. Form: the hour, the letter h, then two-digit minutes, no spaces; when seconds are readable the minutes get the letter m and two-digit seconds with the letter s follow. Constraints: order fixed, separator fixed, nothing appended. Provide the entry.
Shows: 2h49
